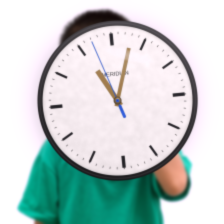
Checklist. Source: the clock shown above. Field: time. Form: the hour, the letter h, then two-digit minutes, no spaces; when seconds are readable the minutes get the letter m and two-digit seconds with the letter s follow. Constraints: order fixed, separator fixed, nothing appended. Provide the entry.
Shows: 11h02m57s
